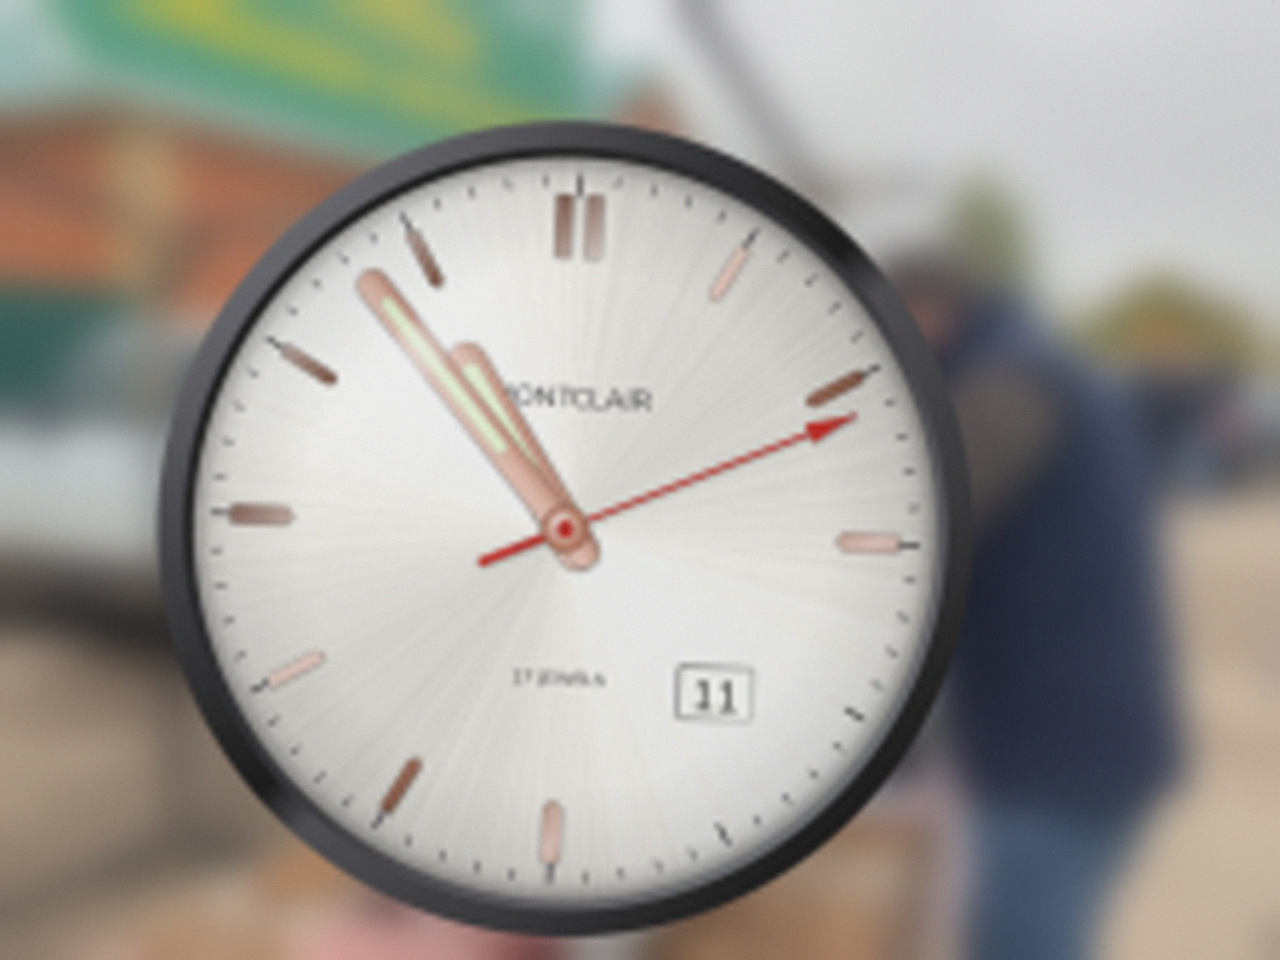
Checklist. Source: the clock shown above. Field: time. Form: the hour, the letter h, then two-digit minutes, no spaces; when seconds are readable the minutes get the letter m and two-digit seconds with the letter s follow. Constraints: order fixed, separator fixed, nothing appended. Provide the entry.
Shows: 10h53m11s
